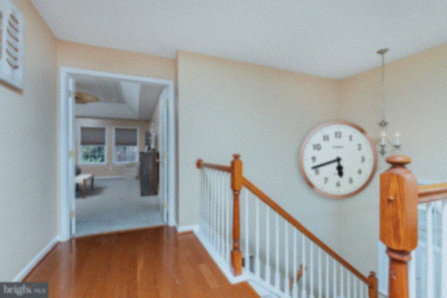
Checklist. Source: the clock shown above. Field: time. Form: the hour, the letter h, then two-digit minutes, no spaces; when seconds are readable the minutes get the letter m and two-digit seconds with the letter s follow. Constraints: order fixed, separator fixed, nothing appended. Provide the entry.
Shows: 5h42
